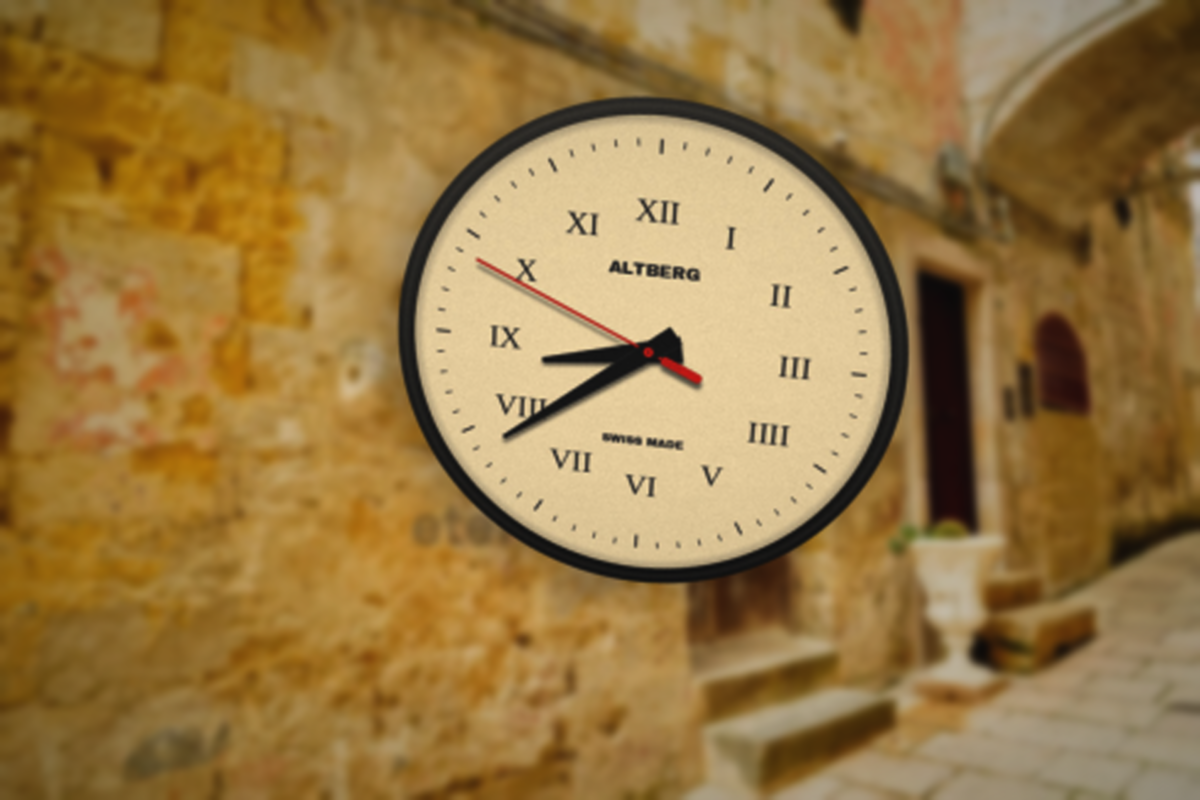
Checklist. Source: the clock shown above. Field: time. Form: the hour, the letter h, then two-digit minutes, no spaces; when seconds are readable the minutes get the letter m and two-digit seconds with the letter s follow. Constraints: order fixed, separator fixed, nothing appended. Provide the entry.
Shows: 8h38m49s
